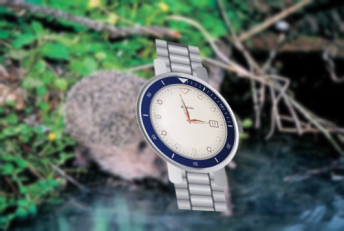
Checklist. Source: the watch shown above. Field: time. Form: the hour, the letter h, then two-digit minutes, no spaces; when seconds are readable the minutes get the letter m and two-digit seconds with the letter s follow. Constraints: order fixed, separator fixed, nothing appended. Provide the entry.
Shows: 2h58
